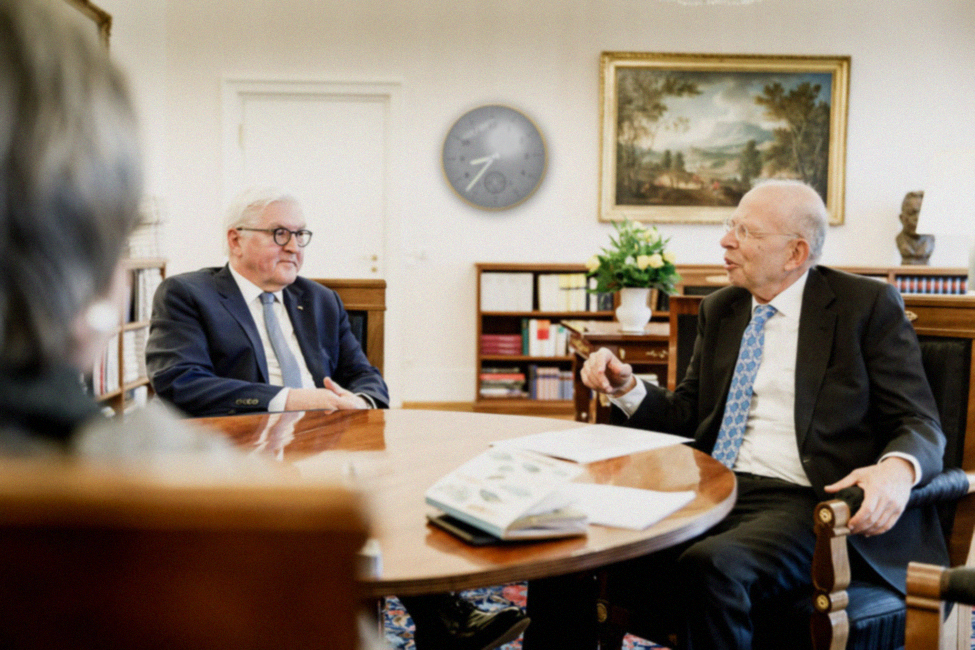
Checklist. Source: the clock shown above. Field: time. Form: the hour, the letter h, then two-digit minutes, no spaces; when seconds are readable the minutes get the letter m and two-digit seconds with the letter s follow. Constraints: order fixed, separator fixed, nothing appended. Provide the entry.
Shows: 8h37
